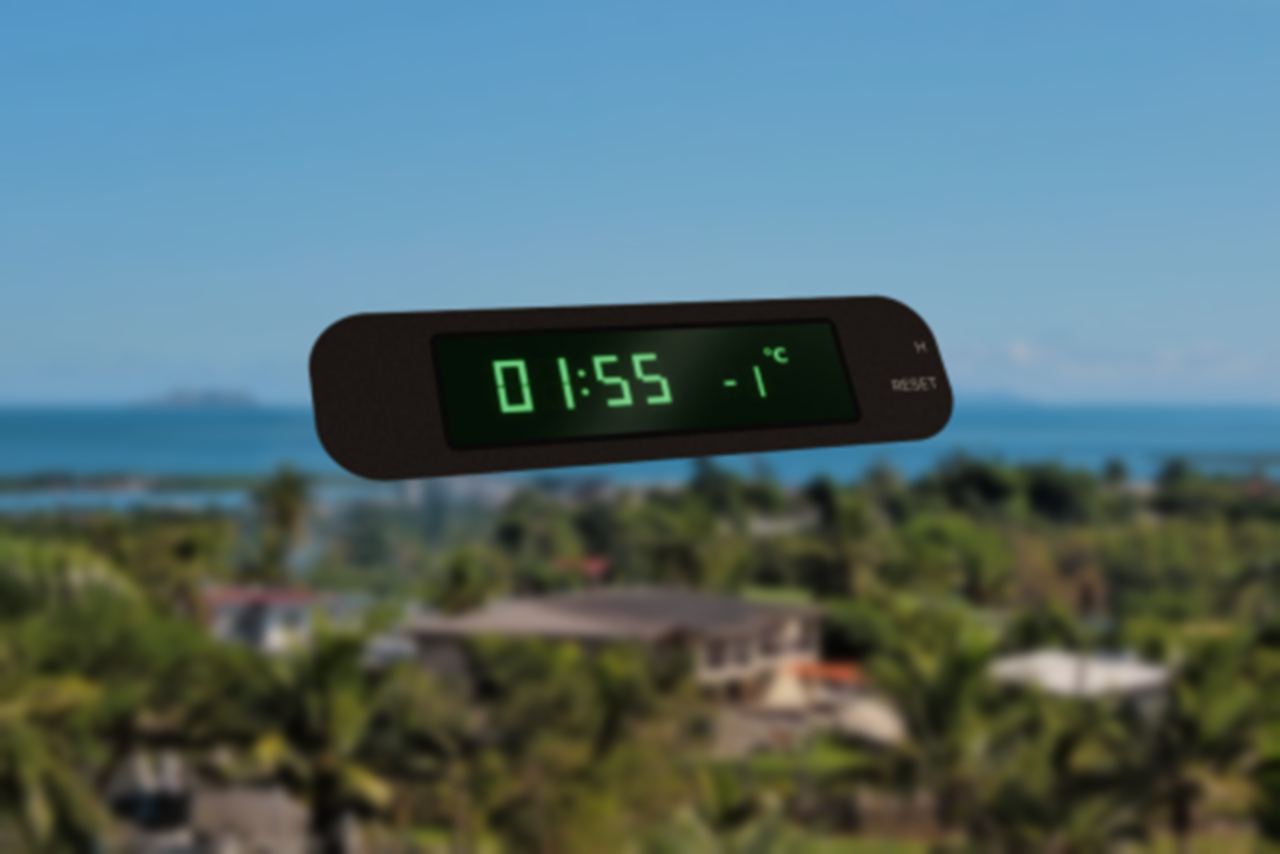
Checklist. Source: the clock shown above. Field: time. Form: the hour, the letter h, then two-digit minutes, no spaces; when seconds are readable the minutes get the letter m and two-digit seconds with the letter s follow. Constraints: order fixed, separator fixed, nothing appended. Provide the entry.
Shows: 1h55
